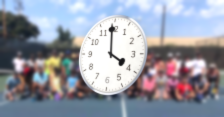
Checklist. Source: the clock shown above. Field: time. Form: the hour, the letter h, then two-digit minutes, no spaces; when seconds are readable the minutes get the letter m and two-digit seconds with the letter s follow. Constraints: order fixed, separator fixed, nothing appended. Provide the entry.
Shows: 3h59
